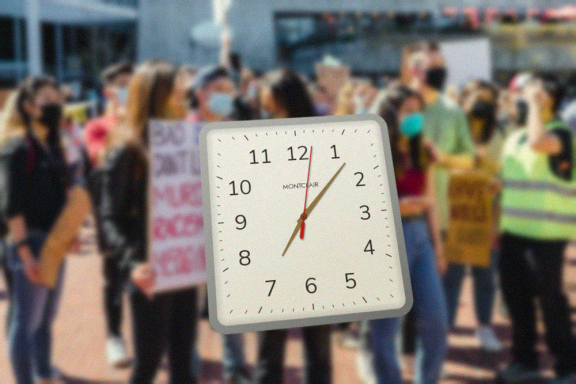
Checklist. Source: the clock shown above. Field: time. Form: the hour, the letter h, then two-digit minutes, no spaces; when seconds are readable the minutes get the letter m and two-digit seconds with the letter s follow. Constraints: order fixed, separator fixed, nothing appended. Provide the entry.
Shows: 7h07m02s
